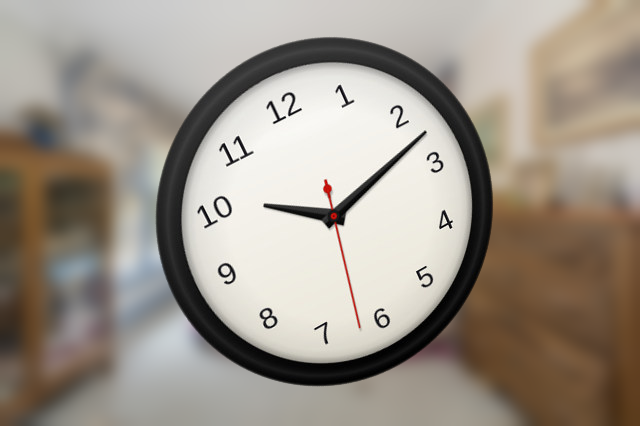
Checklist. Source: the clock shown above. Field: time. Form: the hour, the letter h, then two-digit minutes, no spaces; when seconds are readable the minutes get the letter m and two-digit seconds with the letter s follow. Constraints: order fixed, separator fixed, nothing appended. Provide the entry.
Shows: 10h12m32s
